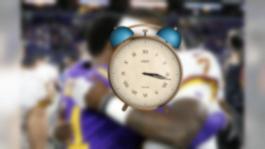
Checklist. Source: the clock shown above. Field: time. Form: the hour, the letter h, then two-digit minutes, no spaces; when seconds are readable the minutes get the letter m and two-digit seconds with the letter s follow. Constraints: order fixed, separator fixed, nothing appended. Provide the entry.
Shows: 3h17
